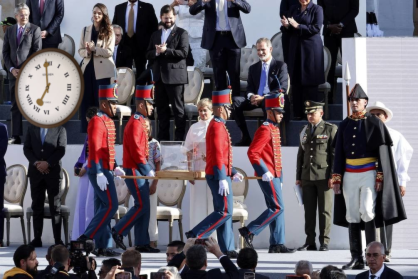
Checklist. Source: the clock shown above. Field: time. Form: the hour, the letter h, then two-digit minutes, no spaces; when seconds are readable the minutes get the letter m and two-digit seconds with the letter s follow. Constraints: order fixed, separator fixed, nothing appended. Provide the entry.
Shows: 6h59
